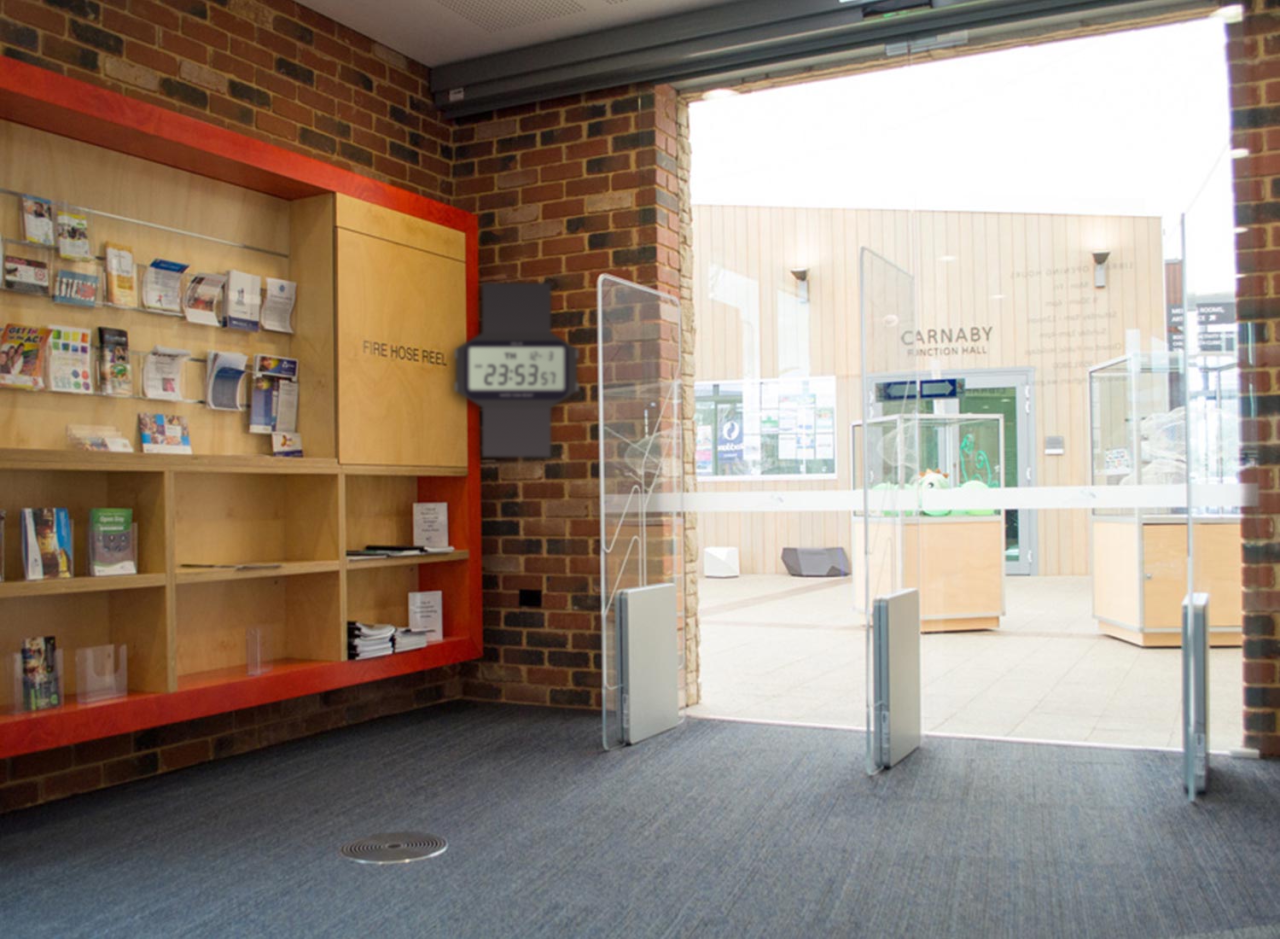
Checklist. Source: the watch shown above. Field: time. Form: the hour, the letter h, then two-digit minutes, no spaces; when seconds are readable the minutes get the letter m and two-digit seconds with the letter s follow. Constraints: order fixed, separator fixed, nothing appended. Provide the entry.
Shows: 23h53m57s
